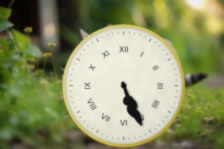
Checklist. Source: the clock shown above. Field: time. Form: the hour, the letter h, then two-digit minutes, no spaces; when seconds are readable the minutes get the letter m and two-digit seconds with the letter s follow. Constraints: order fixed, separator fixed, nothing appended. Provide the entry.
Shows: 5h26
